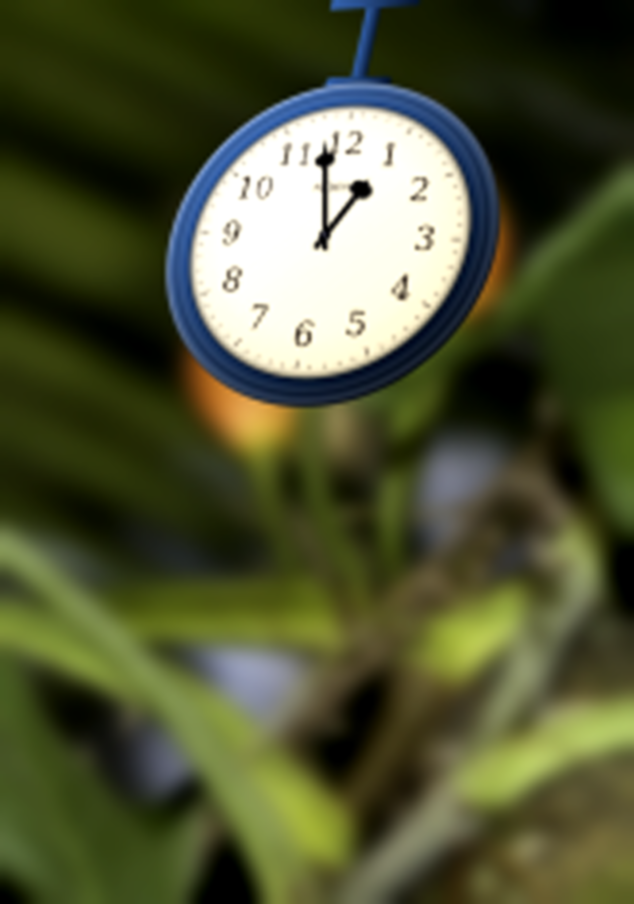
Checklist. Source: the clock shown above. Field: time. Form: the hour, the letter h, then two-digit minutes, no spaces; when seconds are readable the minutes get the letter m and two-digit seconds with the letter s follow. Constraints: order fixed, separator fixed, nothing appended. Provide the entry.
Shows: 12h58
